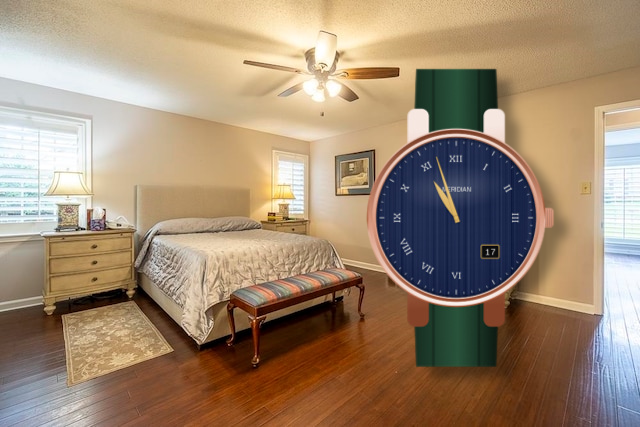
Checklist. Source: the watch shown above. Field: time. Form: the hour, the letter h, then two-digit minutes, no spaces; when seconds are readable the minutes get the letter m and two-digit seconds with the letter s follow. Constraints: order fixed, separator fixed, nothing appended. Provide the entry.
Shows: 10h57
